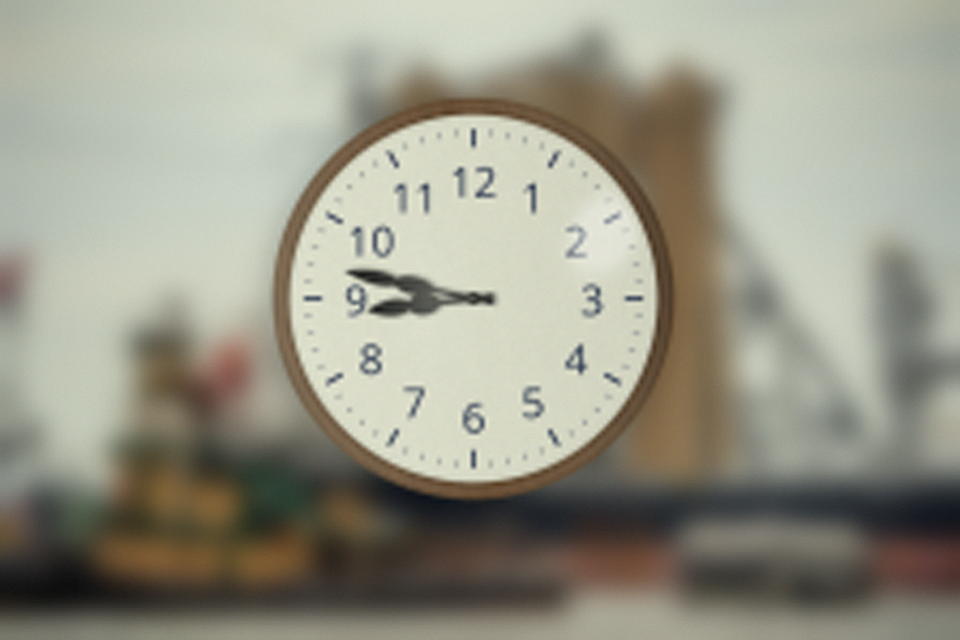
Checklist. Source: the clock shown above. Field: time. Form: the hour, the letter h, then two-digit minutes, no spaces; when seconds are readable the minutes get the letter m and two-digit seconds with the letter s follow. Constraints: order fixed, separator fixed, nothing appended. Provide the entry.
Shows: 8h47
